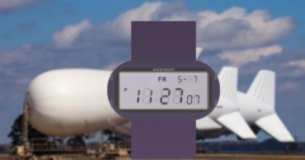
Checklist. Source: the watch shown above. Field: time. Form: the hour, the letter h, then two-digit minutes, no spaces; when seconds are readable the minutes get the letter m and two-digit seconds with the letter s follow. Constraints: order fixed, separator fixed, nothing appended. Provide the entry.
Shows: 11h27m07s
